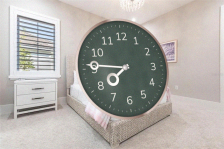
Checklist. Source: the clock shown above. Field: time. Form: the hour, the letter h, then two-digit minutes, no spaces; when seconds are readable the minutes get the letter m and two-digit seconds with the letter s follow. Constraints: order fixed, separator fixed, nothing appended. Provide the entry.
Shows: 7h46
